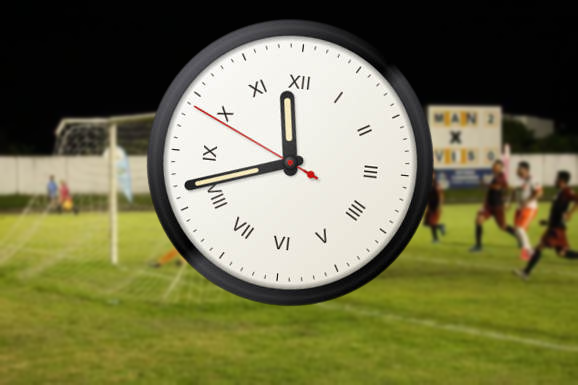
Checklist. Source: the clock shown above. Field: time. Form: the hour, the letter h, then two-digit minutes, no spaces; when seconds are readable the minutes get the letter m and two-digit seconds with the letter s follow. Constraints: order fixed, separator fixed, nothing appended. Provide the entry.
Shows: 11h41m49s
